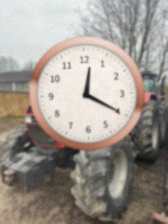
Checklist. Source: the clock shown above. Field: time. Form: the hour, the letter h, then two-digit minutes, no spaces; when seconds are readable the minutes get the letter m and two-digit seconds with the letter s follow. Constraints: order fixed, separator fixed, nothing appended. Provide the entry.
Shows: 12h20
